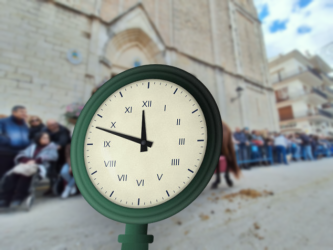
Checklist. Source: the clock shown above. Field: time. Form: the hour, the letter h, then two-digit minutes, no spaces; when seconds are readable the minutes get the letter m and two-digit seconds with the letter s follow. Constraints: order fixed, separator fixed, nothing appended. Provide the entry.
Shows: 11h48
